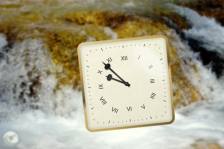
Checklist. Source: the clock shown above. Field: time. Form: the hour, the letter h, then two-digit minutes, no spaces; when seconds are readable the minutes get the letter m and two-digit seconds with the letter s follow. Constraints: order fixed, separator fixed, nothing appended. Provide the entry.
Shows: 9h53
